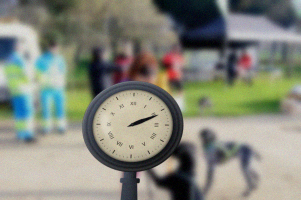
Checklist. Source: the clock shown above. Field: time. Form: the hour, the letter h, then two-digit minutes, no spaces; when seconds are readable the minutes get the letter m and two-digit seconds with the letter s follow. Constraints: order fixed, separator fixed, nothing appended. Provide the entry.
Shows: 2h11
